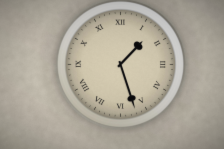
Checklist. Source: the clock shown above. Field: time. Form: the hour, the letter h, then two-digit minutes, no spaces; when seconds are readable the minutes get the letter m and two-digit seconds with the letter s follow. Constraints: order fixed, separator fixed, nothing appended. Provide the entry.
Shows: 1h27
